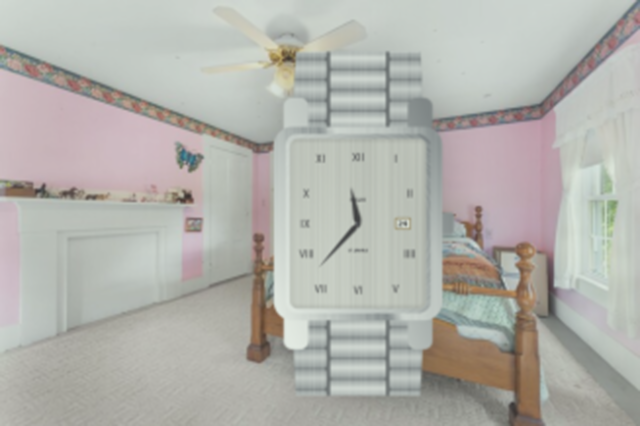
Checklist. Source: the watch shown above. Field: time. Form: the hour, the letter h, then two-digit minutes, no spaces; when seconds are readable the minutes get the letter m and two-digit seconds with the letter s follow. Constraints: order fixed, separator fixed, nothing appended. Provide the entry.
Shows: 11h37
